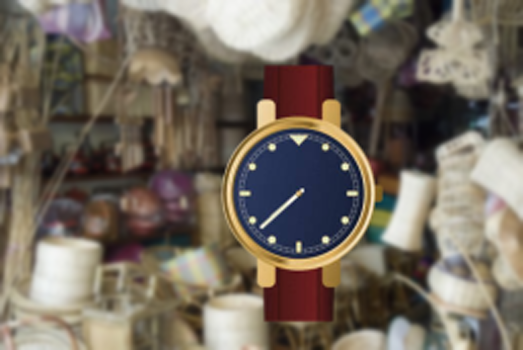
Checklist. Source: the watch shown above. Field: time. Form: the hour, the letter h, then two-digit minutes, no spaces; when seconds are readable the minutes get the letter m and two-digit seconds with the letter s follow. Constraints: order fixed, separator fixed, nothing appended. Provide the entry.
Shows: 7h38
